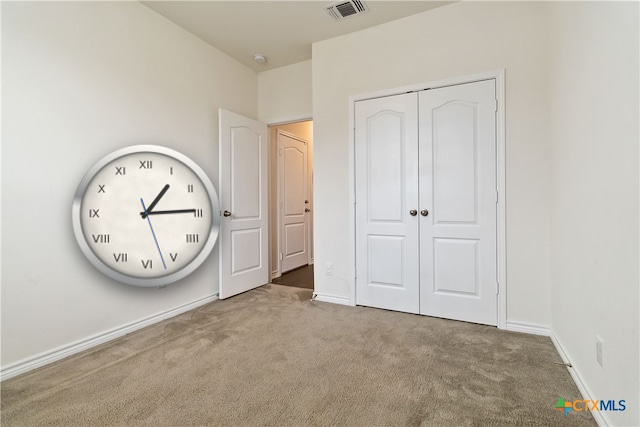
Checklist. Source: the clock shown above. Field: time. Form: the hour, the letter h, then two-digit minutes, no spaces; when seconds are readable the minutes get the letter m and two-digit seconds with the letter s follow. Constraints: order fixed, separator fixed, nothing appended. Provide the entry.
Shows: 1h14m27s
